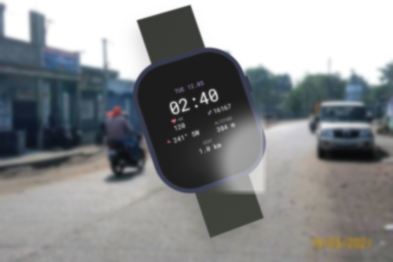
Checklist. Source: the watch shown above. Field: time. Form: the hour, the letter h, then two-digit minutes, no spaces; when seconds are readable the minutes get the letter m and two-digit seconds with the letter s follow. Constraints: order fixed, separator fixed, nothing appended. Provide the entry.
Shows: 2h40
